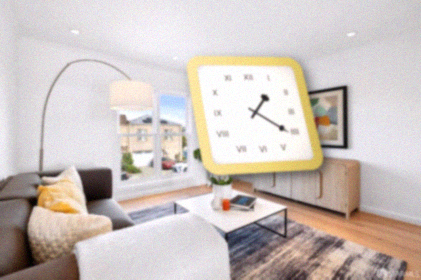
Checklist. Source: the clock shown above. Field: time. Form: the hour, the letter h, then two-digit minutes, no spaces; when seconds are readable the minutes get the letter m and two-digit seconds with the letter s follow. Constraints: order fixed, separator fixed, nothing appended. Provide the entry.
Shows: 1h21
